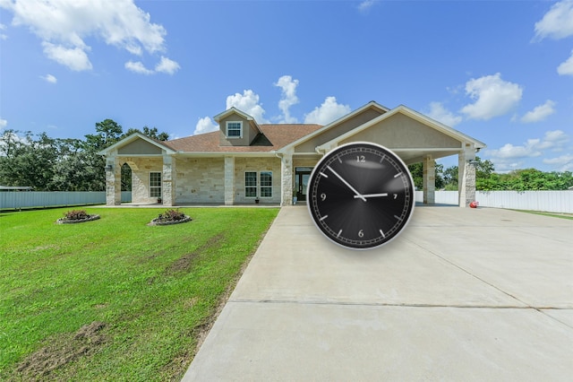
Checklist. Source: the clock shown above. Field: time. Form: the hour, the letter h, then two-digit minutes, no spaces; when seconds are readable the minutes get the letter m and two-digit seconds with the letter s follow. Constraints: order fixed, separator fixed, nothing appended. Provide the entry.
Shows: 2h52
